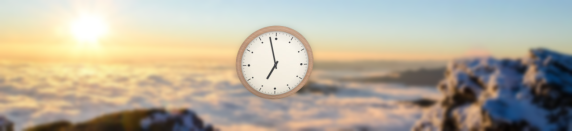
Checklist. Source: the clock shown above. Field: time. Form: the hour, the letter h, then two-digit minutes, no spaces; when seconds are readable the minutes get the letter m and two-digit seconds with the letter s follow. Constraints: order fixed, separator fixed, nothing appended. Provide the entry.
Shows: 6h58
